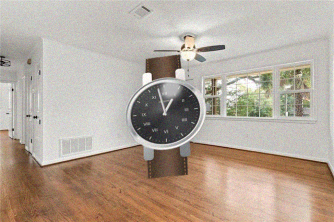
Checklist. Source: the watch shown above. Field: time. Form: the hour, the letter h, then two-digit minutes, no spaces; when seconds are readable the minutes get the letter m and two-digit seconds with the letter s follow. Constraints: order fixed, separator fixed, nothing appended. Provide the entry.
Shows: 12h58
